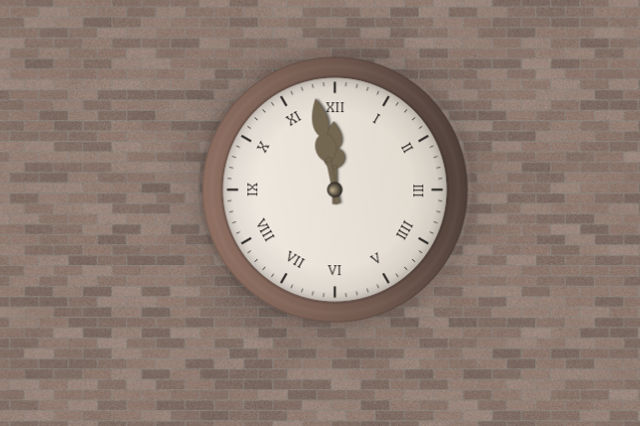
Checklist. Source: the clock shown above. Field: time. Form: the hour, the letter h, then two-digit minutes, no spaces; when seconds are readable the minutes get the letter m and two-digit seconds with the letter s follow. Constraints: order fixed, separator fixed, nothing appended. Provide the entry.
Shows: 11h58
